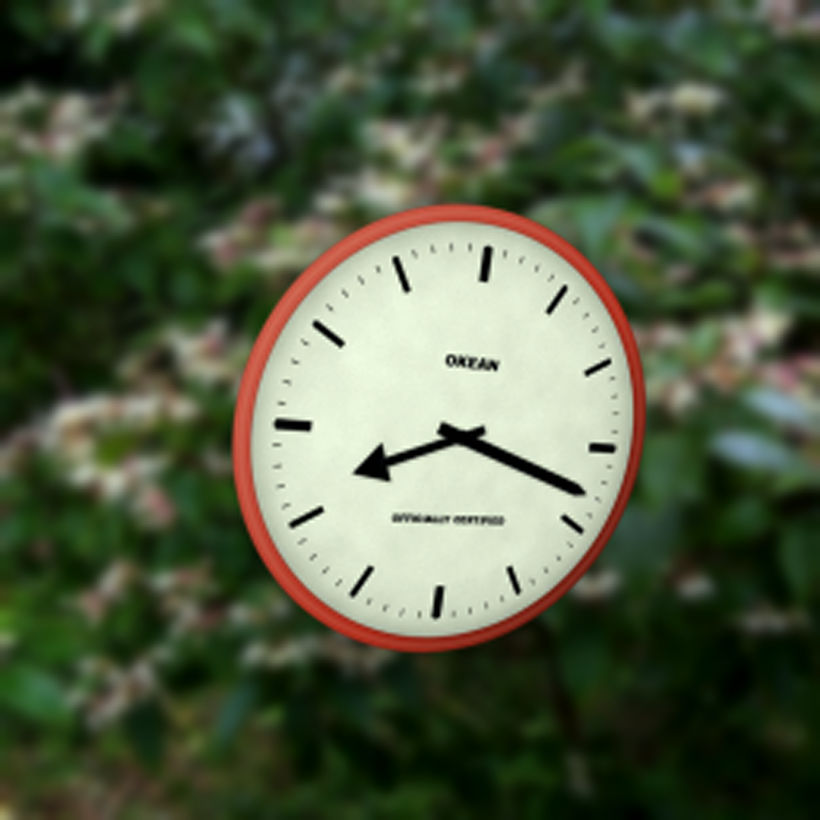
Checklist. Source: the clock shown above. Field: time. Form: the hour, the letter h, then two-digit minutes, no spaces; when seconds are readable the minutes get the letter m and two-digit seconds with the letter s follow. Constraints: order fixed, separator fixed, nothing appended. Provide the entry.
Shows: 8h18
